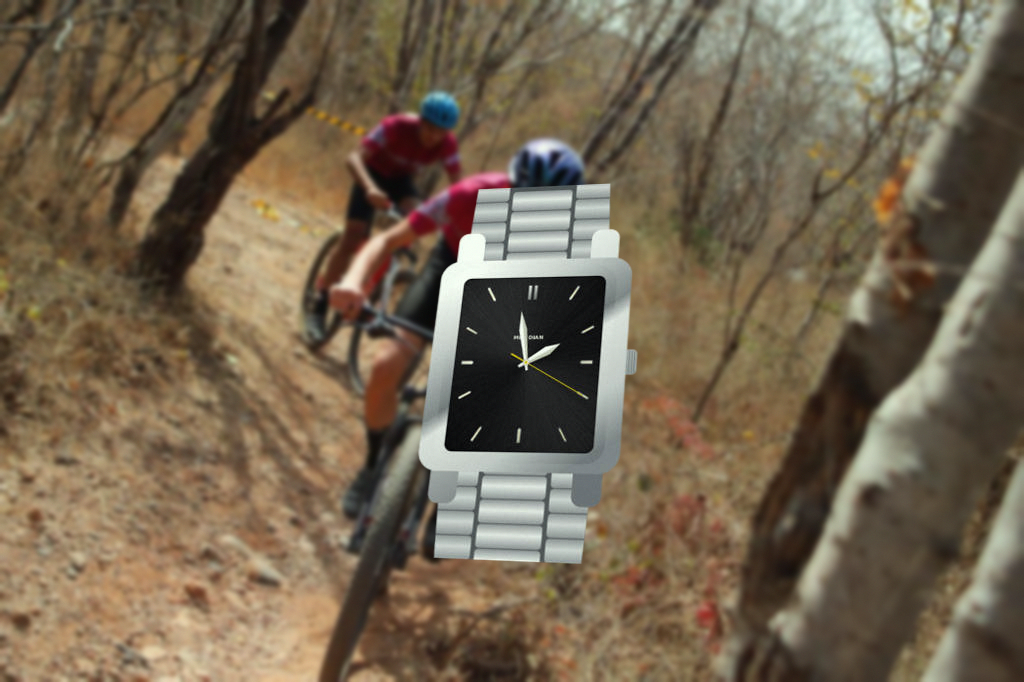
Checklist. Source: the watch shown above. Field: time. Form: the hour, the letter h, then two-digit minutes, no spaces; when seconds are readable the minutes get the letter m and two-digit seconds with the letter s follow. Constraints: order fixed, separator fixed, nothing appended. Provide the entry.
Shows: 1h58m20s
